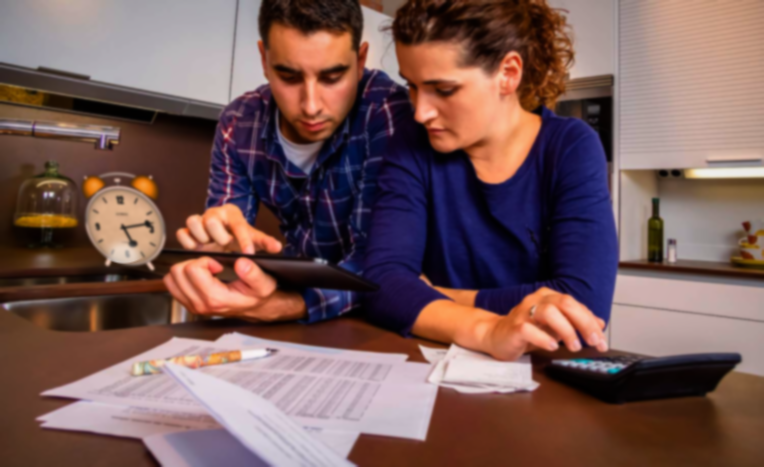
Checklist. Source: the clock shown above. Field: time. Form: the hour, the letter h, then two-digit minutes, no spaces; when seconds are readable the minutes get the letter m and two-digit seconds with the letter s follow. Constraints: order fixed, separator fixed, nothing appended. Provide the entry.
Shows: 5h13
